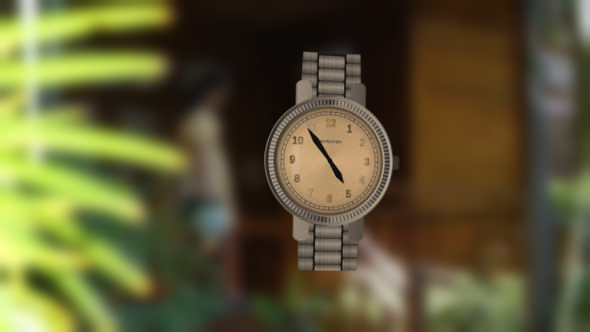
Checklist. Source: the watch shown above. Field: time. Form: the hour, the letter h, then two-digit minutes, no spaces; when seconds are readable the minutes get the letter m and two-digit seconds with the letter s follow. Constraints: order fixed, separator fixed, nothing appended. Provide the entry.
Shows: 4h54
